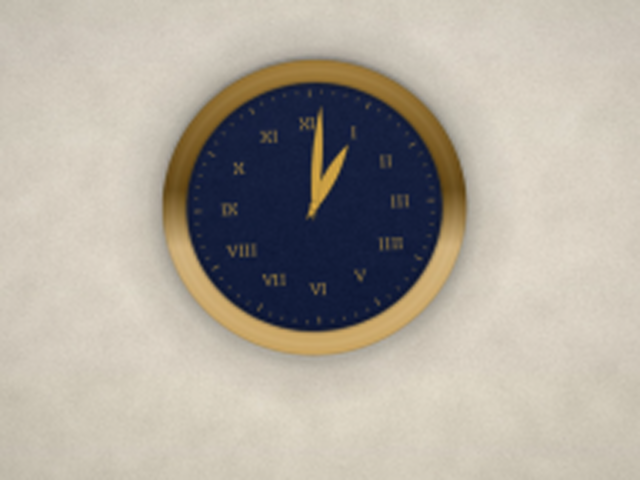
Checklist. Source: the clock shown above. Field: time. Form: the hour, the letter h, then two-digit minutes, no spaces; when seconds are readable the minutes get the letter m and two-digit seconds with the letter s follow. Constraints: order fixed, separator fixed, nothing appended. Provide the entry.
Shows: 1h01
